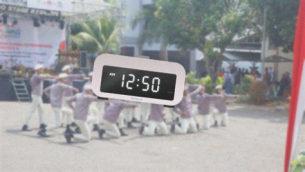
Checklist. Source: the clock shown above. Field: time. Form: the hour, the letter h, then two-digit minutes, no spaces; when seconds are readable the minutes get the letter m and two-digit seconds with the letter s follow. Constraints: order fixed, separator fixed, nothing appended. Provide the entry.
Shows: 12h50
